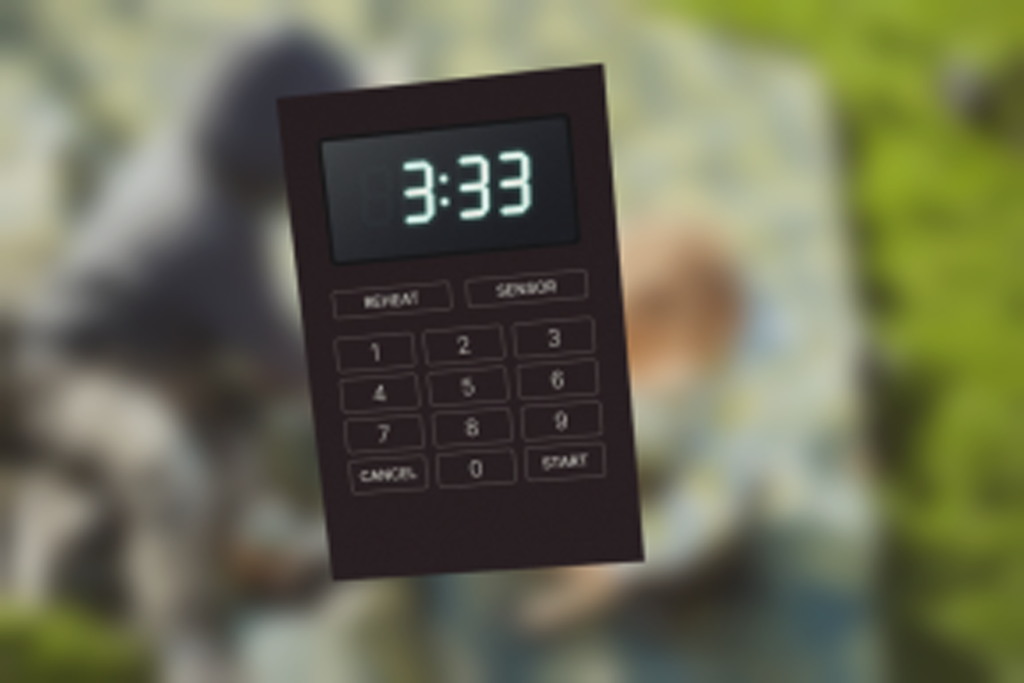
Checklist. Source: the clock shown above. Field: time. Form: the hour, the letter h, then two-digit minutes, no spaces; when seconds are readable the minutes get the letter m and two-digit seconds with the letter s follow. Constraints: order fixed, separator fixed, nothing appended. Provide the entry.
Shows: 3h33
